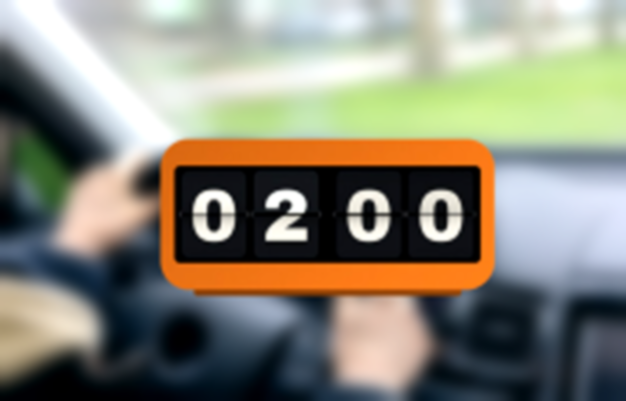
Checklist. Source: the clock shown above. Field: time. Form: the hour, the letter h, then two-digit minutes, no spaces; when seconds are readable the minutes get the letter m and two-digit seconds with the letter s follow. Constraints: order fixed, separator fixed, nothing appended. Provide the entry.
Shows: 2h00
